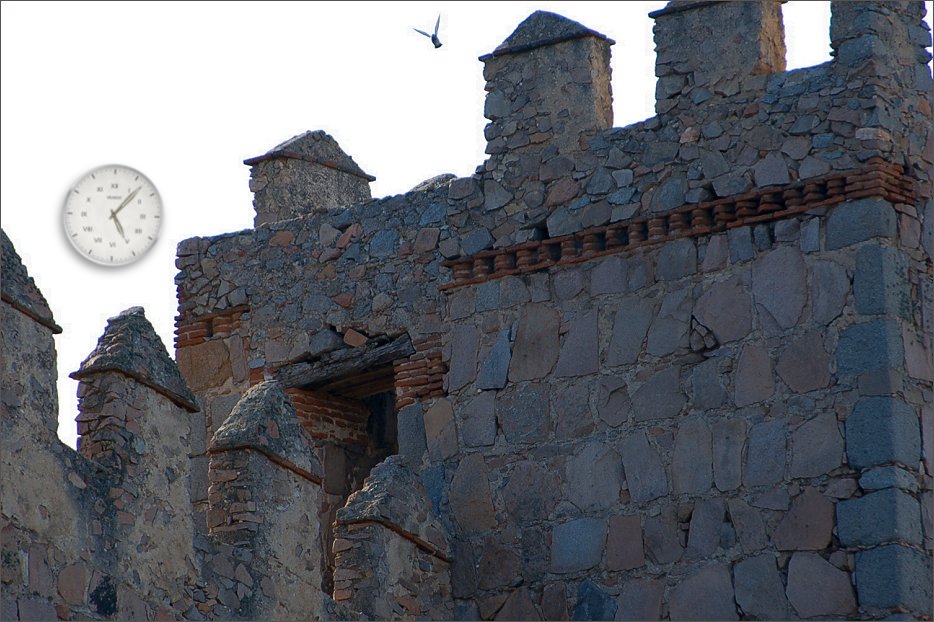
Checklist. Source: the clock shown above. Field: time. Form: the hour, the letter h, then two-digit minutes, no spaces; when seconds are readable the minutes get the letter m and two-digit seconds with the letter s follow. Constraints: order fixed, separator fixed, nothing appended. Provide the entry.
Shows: 5h07
